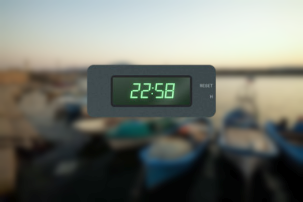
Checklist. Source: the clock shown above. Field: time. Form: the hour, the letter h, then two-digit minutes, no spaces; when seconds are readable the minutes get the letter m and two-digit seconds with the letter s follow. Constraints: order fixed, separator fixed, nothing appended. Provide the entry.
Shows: 22h58
